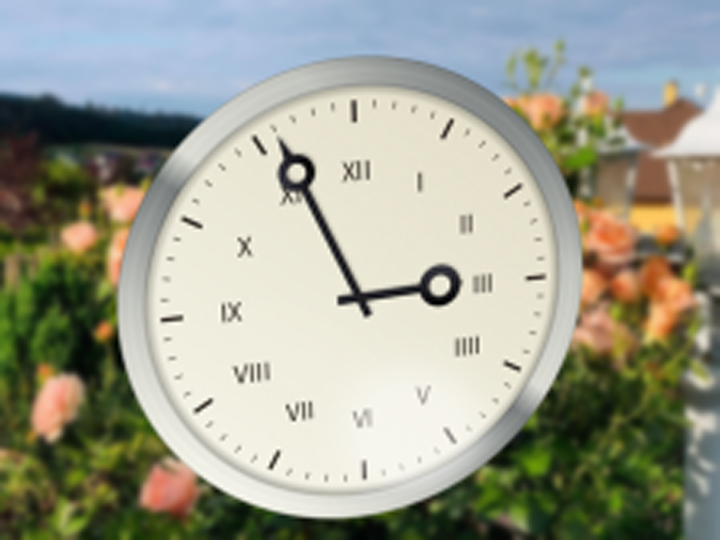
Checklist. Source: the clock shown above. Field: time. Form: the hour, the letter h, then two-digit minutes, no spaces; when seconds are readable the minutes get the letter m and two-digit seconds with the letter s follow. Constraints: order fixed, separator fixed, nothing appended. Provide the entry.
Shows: 2h56
